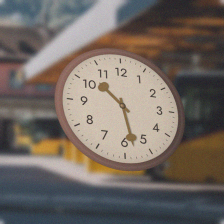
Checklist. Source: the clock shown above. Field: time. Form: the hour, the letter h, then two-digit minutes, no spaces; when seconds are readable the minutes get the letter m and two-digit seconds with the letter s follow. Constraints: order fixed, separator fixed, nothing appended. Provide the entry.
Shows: 10h28
